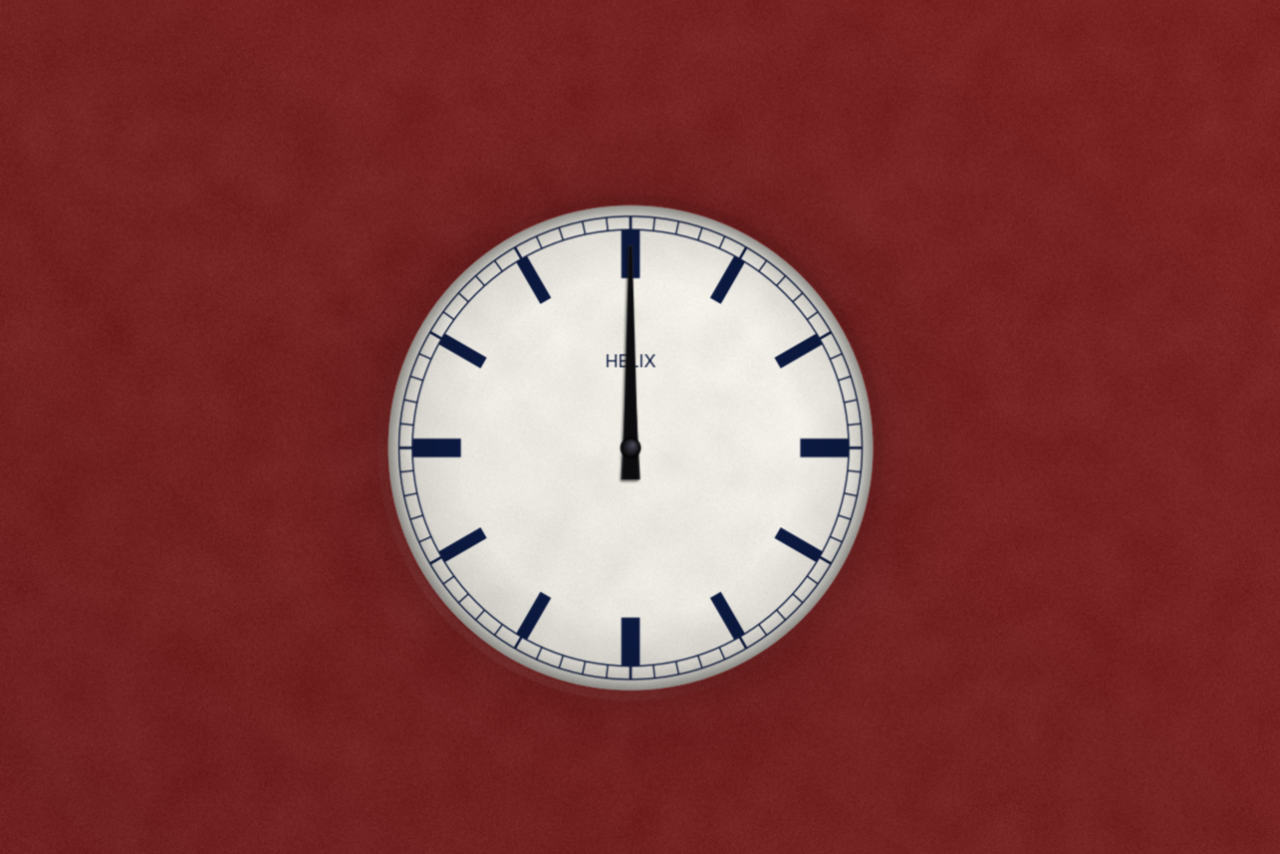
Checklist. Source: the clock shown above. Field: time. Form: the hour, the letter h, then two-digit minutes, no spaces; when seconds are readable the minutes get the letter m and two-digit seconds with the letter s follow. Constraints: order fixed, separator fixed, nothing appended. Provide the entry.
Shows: 12h00
